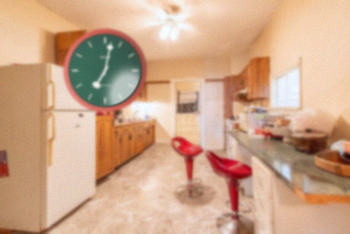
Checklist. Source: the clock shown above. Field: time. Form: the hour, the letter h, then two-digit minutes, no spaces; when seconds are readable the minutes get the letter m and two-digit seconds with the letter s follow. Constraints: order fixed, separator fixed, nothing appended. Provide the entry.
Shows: 7h02
